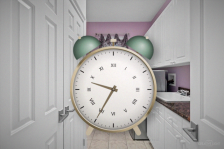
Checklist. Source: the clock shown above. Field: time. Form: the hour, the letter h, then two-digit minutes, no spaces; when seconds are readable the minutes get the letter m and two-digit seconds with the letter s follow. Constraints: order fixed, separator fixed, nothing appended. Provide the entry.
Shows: 9h35
